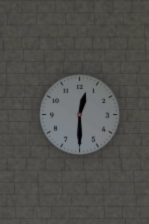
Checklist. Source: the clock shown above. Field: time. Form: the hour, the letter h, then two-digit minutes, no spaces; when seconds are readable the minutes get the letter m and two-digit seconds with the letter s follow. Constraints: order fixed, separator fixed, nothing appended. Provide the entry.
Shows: 12h30
